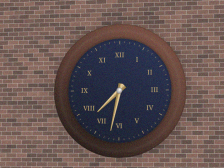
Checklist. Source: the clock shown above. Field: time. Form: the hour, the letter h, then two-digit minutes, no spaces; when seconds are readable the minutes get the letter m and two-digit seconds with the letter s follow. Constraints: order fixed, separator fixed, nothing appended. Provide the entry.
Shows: 7h32
